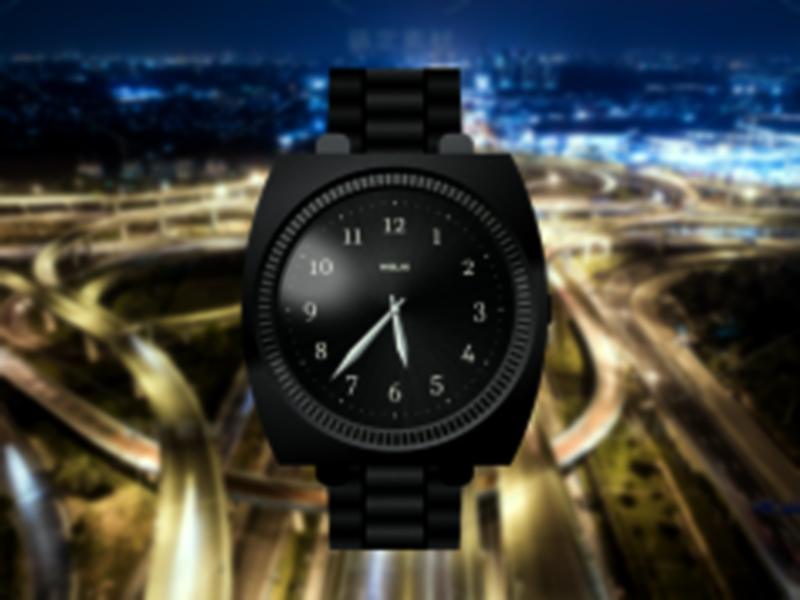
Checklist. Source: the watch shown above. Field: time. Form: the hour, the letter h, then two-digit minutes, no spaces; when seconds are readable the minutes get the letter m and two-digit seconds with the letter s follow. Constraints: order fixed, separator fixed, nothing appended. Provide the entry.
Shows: 5h37
